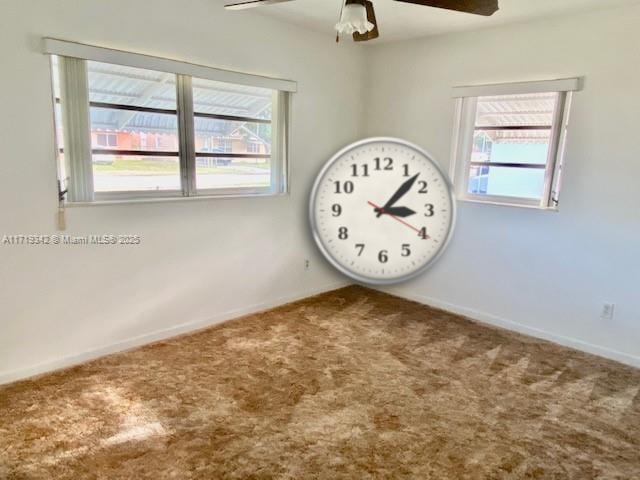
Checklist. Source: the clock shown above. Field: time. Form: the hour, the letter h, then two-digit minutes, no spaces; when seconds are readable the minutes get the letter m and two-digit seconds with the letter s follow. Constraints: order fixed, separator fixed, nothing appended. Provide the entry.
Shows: 3h07m20s
